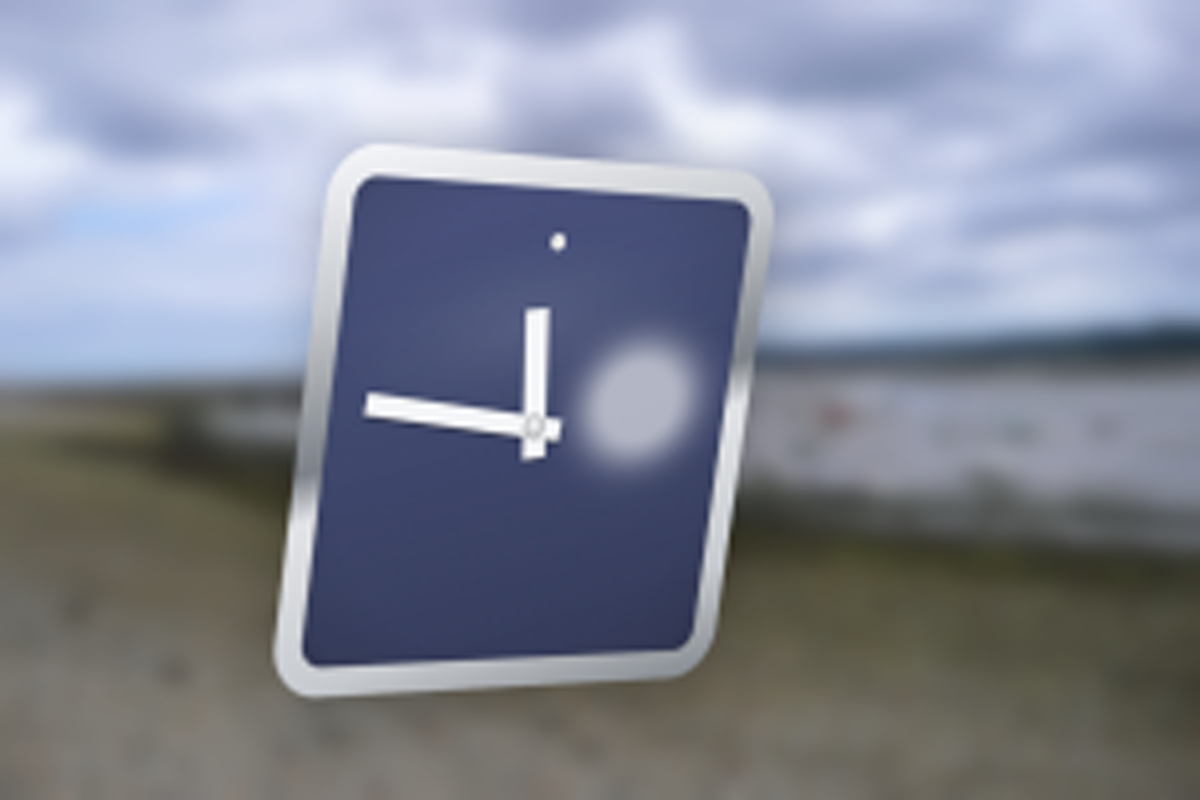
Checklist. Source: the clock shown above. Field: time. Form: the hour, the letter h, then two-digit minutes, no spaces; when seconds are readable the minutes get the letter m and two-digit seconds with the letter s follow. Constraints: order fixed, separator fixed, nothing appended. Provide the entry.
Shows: 11h46
